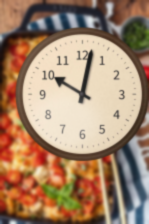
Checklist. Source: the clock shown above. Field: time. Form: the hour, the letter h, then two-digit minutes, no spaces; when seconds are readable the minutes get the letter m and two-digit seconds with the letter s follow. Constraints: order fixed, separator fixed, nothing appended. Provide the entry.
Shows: 10h02
